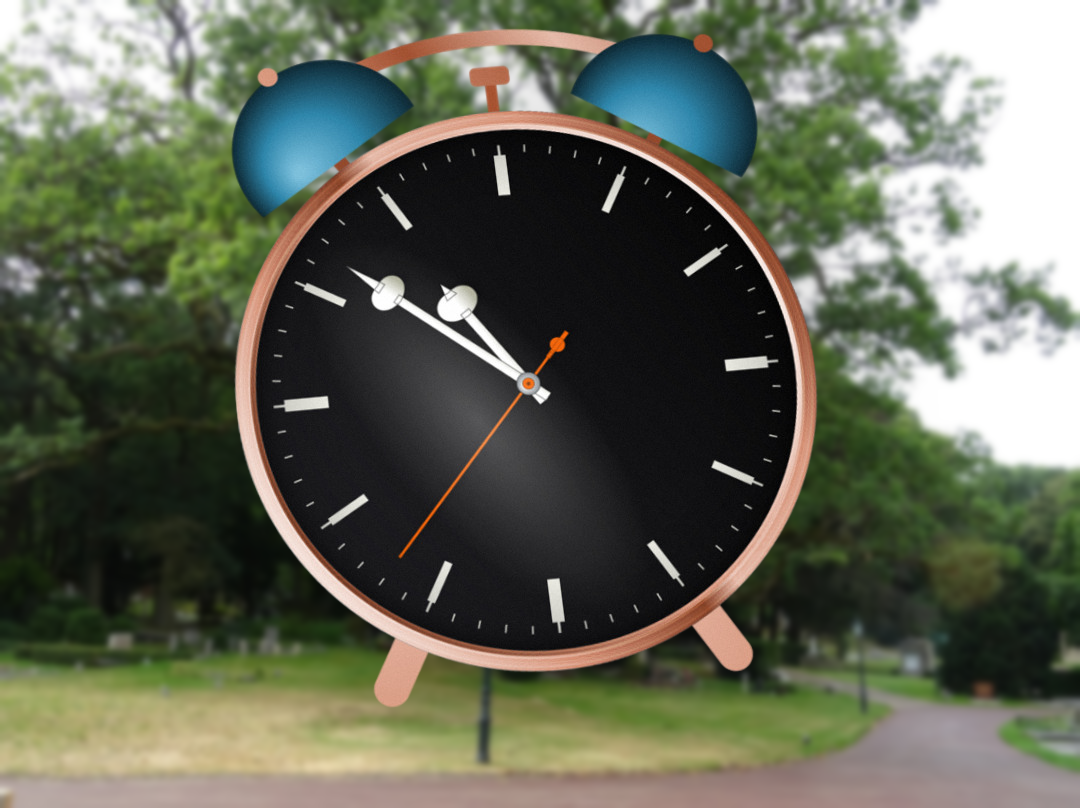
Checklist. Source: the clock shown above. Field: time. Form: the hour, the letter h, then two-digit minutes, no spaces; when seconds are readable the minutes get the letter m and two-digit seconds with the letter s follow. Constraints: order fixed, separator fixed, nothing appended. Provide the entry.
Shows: 10h51m37s
